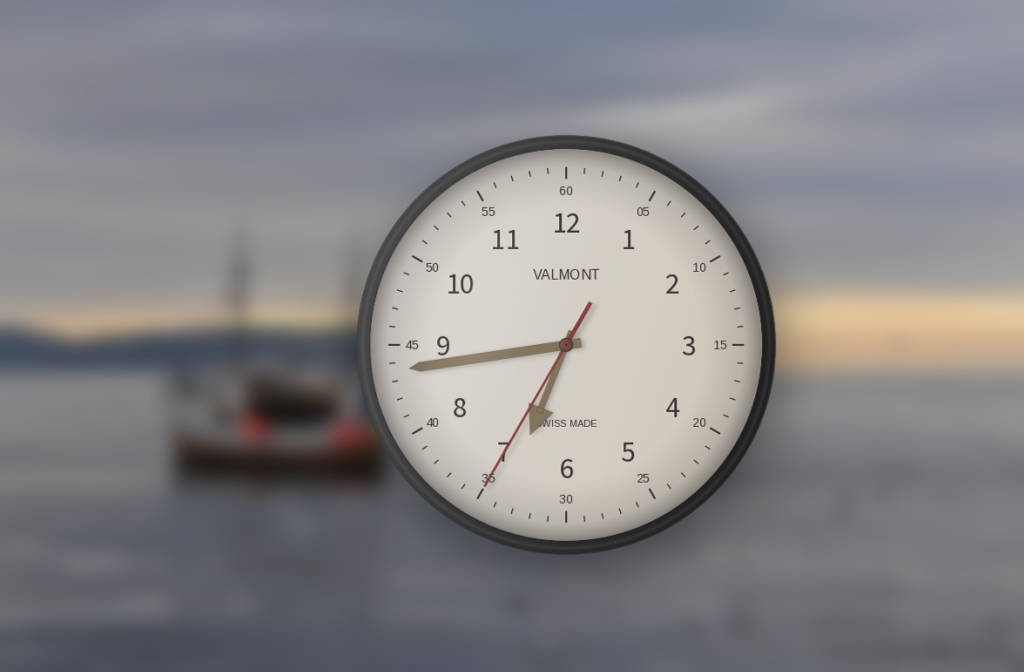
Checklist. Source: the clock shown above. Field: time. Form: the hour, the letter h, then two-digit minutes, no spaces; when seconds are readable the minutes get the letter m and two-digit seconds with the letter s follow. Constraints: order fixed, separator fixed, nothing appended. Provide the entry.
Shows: 6h43m35s
